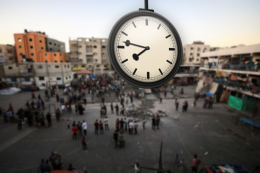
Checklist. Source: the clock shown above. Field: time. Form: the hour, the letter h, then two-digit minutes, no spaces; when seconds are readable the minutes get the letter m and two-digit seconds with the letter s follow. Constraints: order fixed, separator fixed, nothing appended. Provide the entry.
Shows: 7h47
